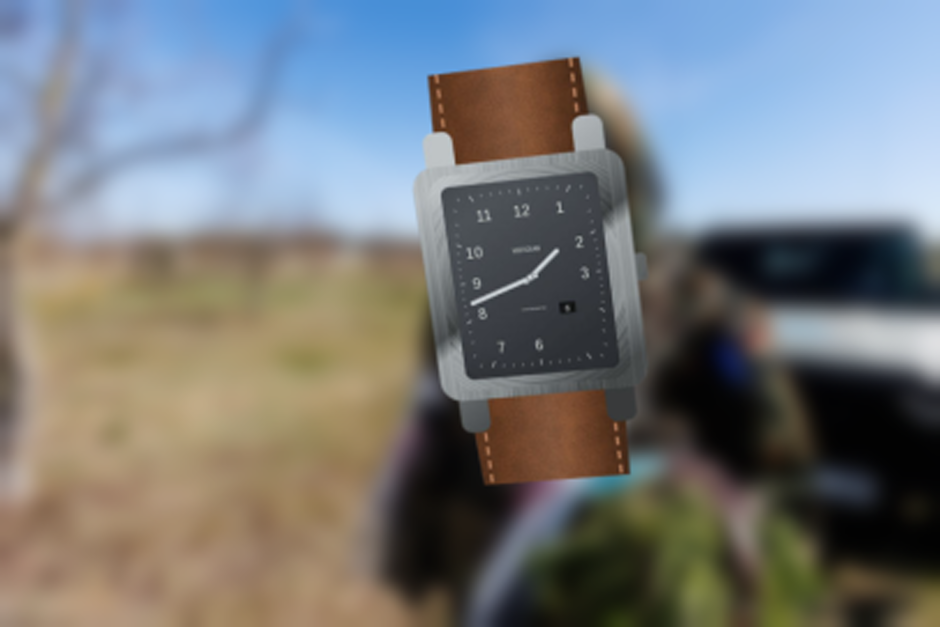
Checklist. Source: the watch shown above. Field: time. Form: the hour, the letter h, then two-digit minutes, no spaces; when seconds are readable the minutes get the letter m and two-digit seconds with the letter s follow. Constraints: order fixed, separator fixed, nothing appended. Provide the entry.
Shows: 1h42
